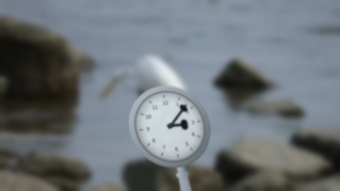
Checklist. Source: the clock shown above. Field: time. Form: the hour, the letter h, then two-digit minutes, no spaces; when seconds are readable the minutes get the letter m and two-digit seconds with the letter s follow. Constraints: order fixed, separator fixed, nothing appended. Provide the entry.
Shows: 3h08
